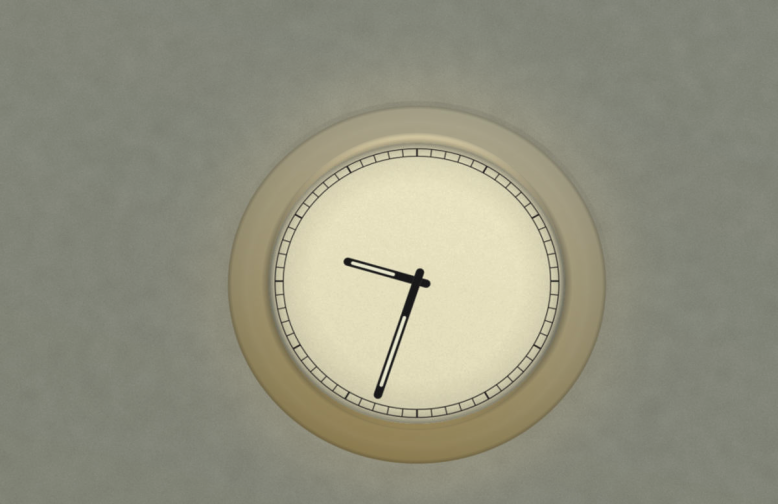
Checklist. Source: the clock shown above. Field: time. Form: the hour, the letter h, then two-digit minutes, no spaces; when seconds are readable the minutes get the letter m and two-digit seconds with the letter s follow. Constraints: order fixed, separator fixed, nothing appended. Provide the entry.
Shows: 9h33
